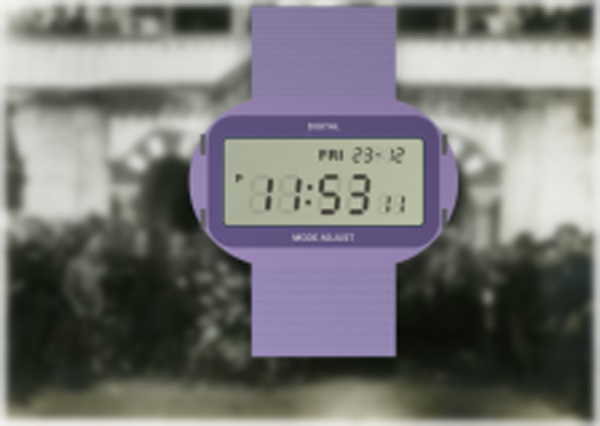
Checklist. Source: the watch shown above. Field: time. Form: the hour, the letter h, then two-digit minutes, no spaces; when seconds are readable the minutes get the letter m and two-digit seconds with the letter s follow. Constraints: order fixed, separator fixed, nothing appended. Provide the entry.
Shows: 11h53m11s
